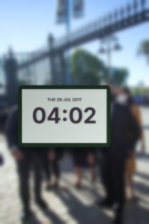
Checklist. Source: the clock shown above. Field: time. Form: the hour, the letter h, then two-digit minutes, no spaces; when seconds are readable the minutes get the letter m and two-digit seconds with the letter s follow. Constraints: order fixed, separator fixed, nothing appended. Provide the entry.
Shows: 4h02
